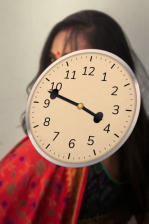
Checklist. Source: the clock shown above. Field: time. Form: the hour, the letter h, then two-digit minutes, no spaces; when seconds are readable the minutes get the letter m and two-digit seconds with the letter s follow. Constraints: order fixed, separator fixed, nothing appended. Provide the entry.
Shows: 3h48
